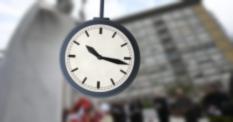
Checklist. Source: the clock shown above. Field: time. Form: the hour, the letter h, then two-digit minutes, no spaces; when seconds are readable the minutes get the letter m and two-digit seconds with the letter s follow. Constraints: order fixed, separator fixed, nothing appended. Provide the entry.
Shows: 10h17
